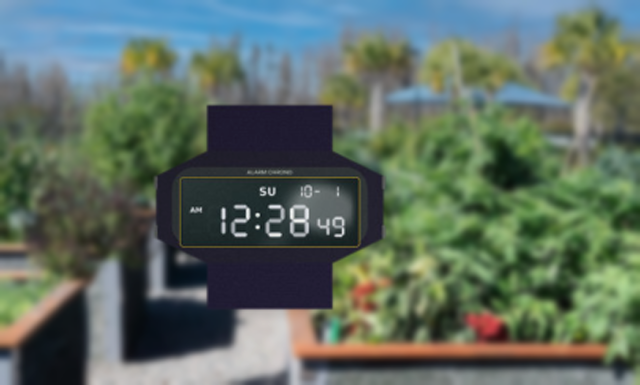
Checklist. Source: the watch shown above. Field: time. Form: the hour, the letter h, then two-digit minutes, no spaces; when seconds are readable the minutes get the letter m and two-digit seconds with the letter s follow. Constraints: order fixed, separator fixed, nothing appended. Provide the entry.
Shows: 12h28m49s
